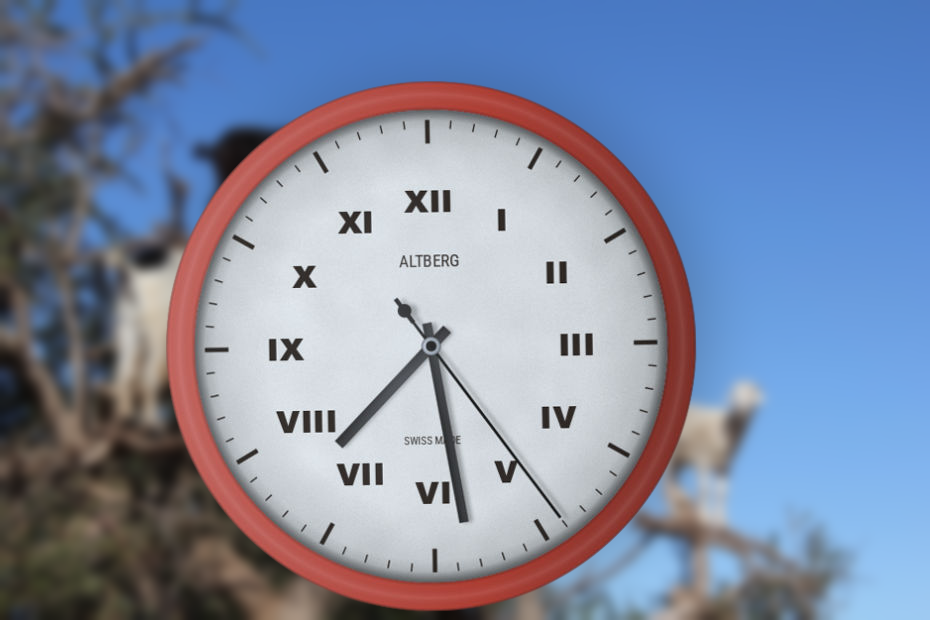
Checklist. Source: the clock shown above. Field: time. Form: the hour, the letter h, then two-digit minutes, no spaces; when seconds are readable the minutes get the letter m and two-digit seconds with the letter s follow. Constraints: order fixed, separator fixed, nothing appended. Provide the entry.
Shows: 7h28m24s
